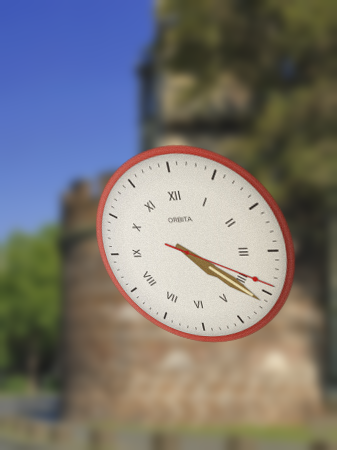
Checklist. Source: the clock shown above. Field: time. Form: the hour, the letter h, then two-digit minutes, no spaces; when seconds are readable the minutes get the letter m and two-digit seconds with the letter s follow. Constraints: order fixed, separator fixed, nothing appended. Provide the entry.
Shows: 4h21m19s
